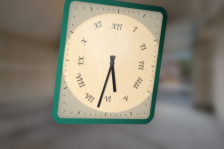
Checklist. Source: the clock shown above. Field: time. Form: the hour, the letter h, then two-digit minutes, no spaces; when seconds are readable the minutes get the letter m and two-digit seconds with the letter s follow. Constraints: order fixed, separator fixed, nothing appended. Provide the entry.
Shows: 5h32
